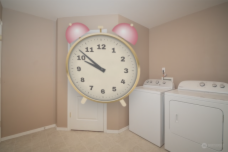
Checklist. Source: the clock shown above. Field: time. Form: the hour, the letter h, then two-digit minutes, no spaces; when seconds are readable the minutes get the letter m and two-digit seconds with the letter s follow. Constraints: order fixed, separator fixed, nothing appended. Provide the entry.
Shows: 9h52
